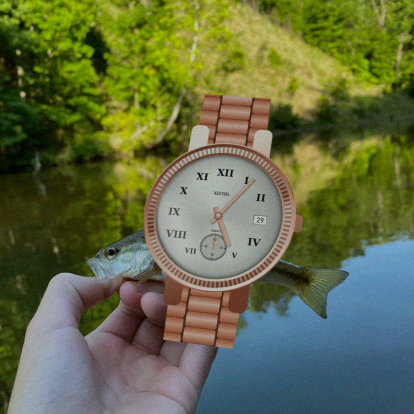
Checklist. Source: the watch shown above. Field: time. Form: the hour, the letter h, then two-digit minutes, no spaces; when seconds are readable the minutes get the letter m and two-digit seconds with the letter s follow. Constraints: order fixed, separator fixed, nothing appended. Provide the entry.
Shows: 5h06
